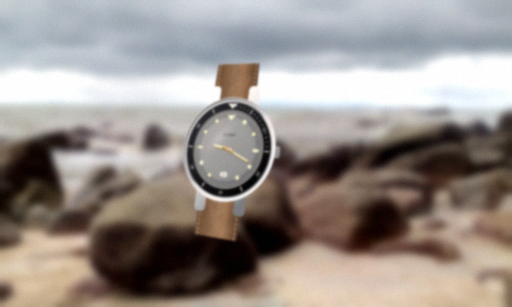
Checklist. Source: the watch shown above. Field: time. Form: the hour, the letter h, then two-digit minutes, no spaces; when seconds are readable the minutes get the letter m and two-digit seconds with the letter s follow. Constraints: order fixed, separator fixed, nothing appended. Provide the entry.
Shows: 9h19
